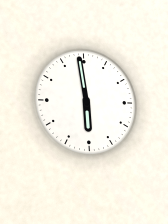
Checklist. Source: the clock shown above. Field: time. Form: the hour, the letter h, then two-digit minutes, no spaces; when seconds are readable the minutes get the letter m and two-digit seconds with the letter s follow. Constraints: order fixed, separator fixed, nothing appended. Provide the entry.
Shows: 5h59
